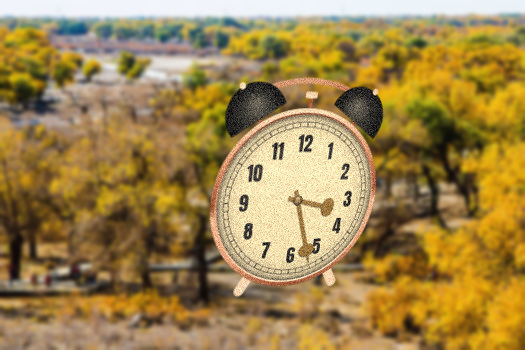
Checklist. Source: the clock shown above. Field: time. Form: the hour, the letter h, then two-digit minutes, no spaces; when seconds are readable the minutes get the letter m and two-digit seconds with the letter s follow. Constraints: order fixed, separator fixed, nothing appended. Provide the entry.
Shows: 3h27
